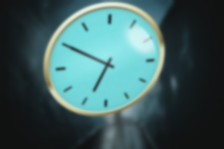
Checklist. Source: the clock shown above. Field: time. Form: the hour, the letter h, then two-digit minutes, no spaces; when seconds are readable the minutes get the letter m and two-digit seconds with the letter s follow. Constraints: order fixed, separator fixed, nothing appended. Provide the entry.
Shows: 6h50
